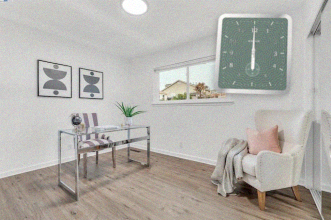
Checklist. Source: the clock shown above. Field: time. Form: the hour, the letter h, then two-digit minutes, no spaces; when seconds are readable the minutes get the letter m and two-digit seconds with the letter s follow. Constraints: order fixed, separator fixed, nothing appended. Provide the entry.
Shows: 6h00
